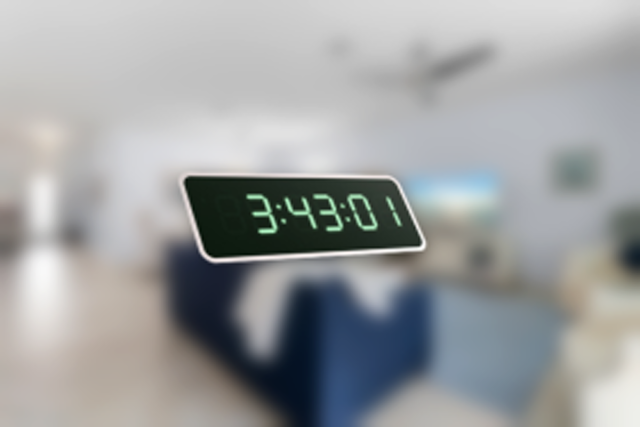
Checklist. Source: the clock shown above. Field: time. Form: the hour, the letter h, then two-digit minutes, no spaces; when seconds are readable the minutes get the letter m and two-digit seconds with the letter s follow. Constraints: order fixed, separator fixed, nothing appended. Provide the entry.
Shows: 3h43m01s
